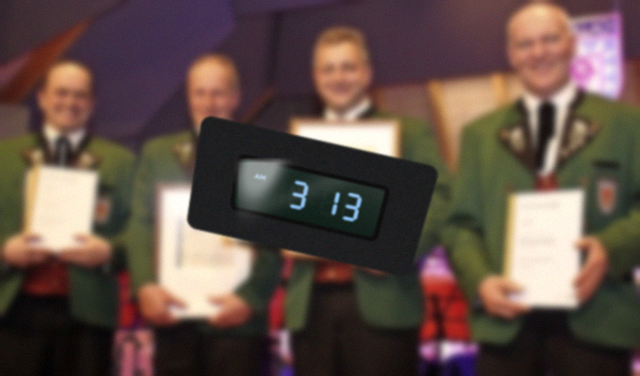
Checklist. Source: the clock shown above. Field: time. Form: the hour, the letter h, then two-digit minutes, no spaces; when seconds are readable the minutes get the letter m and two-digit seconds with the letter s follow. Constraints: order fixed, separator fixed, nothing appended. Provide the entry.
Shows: 3h13
